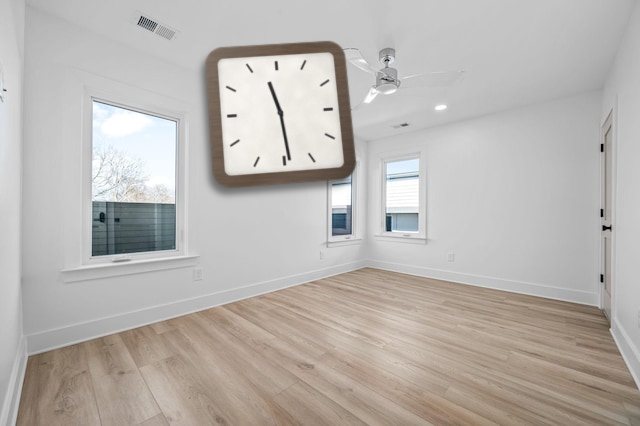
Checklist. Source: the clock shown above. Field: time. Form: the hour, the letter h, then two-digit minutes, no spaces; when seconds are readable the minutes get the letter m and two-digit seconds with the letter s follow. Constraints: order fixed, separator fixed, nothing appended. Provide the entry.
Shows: 11h29
